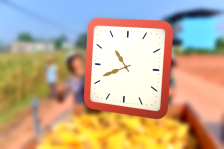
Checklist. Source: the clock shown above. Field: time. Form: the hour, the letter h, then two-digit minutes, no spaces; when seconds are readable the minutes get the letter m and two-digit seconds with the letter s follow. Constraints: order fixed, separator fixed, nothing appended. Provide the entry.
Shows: 10h41
